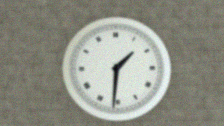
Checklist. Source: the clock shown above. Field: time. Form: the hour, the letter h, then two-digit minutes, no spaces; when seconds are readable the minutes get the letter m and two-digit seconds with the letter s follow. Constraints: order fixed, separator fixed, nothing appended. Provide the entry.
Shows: 1h31
